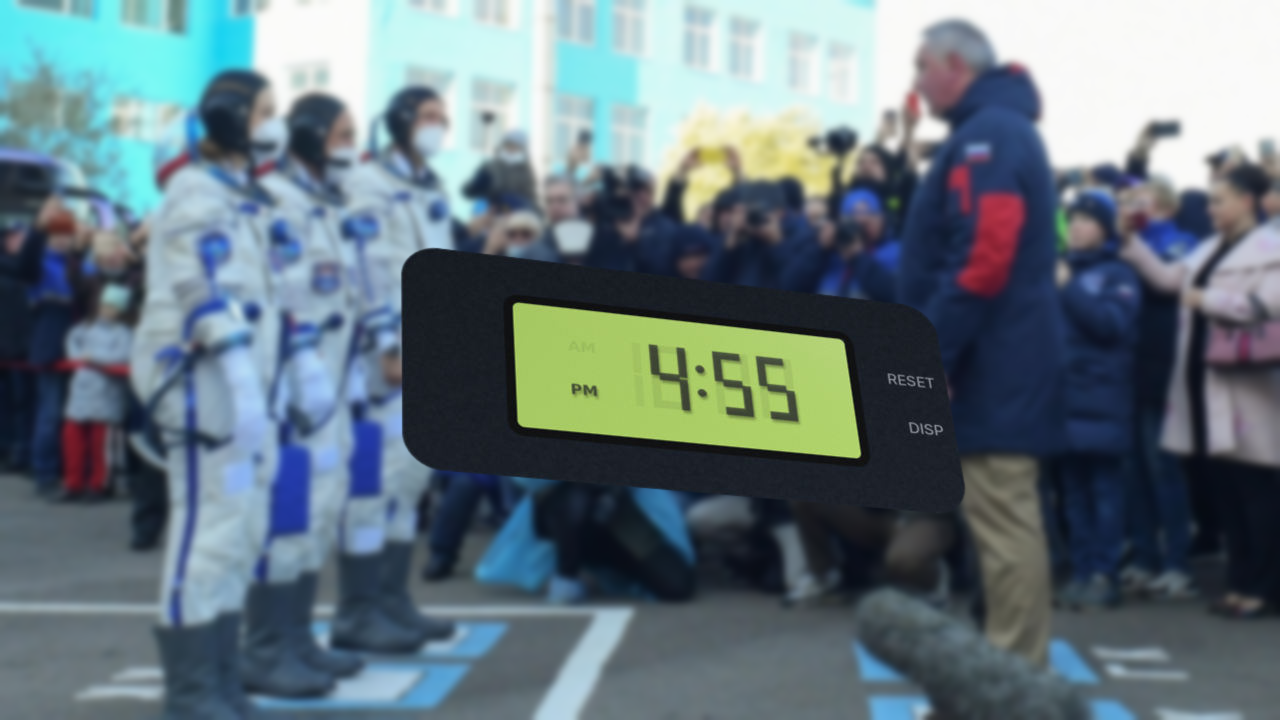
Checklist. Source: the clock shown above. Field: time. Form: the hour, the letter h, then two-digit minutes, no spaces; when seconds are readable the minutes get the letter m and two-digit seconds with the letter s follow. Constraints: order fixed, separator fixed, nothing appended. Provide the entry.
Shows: 4h55
